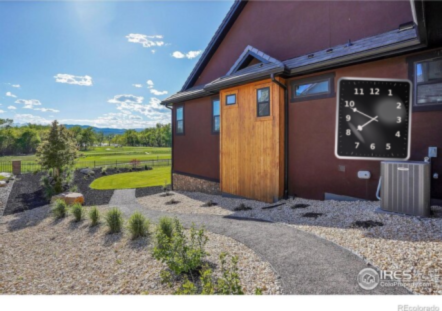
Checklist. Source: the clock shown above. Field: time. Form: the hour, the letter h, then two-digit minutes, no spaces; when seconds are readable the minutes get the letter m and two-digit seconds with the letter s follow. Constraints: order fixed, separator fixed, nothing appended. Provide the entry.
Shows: 7h49
